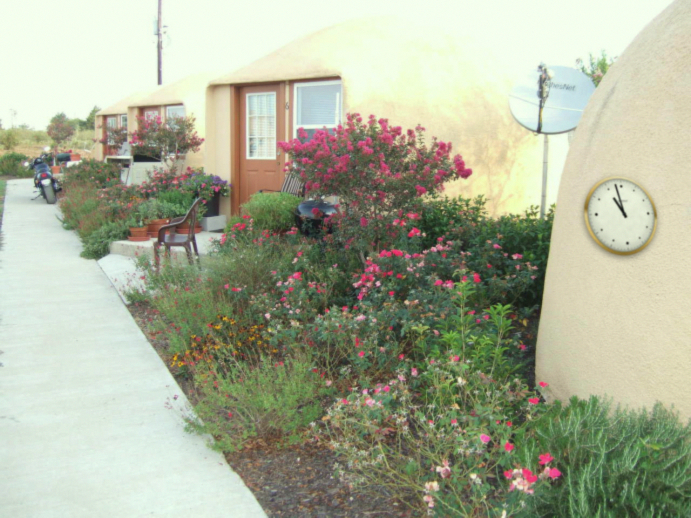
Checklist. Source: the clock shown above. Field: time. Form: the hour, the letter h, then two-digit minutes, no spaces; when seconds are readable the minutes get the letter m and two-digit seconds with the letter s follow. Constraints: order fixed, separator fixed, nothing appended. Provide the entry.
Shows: 10h58
